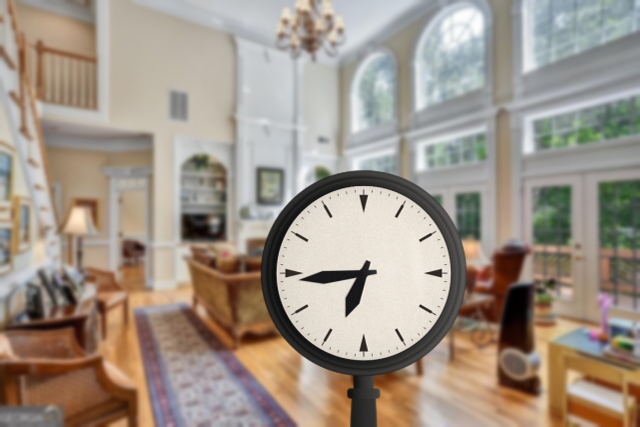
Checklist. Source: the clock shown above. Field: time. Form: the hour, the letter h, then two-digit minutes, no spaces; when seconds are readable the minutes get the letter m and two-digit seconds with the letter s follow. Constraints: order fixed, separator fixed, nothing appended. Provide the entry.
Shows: 6h44
